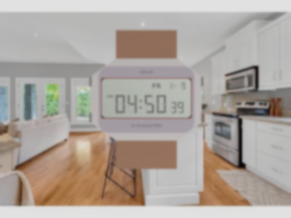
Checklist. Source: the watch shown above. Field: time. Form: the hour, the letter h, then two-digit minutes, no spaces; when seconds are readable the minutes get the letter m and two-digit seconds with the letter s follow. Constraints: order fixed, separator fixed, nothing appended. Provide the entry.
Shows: 4h50m39s
